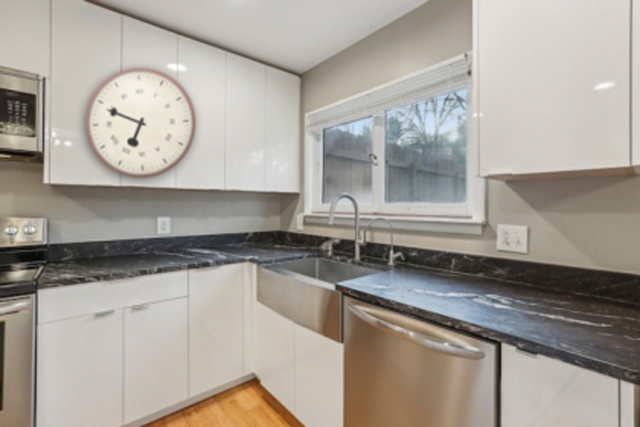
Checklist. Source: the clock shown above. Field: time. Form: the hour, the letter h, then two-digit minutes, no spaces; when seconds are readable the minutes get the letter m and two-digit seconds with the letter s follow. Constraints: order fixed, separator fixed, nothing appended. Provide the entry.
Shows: 6h49
